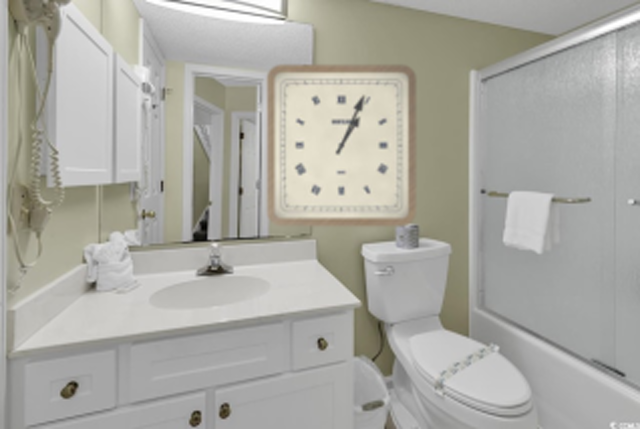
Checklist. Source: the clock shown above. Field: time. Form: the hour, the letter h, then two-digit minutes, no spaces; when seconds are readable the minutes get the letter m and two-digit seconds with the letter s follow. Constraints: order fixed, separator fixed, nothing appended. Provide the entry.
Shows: 1h04
